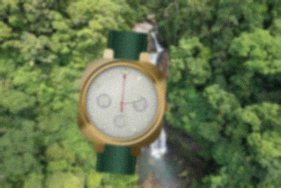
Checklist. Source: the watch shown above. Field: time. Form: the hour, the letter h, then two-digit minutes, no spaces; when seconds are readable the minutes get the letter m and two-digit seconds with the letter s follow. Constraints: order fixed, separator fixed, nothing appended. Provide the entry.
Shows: 2h27
